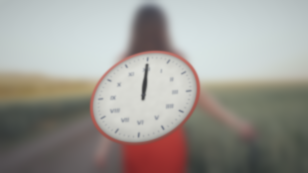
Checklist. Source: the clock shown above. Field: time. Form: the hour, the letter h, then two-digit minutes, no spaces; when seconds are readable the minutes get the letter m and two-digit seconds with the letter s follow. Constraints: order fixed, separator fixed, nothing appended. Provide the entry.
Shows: 12h00
